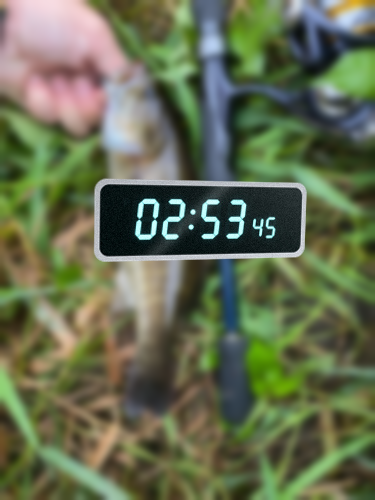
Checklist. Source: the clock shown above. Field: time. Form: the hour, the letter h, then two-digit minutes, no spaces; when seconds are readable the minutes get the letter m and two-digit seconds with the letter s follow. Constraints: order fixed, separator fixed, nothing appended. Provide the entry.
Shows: 2h53m45s
